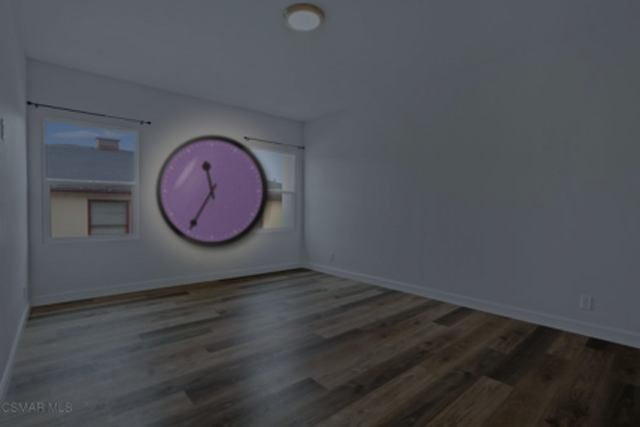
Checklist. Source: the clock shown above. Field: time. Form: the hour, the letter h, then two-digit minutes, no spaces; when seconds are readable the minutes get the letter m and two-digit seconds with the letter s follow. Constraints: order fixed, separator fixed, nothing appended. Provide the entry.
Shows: 11h35
